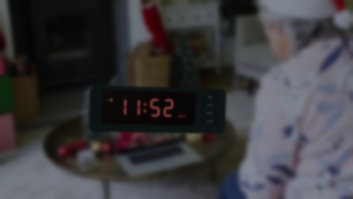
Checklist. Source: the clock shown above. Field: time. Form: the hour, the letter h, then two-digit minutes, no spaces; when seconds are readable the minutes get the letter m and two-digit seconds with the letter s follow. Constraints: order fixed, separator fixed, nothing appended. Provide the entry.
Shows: 11h52
